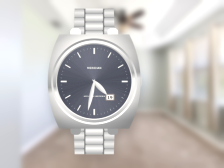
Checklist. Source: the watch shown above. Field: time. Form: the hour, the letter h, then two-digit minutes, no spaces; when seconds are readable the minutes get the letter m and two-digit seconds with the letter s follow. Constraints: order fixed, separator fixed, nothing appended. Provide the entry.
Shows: 4h32
